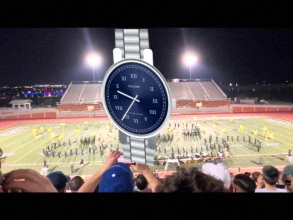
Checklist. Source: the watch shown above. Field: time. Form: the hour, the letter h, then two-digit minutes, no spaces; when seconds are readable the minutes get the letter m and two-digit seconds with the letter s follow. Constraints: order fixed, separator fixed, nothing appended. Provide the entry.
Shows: 9h36
